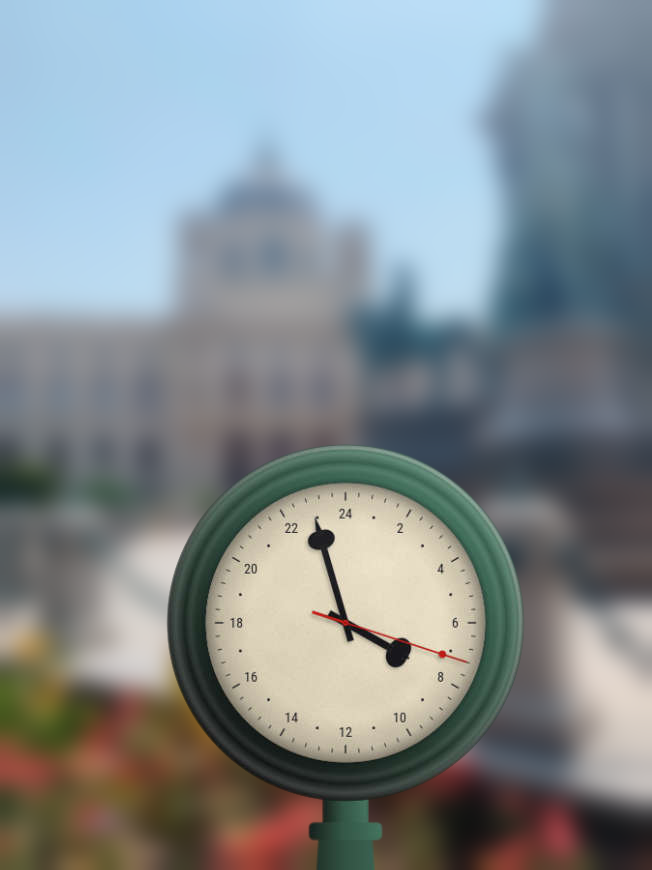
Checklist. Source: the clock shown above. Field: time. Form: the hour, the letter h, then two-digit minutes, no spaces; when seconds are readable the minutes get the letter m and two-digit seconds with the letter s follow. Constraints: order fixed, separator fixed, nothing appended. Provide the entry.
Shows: 7h57m18s
